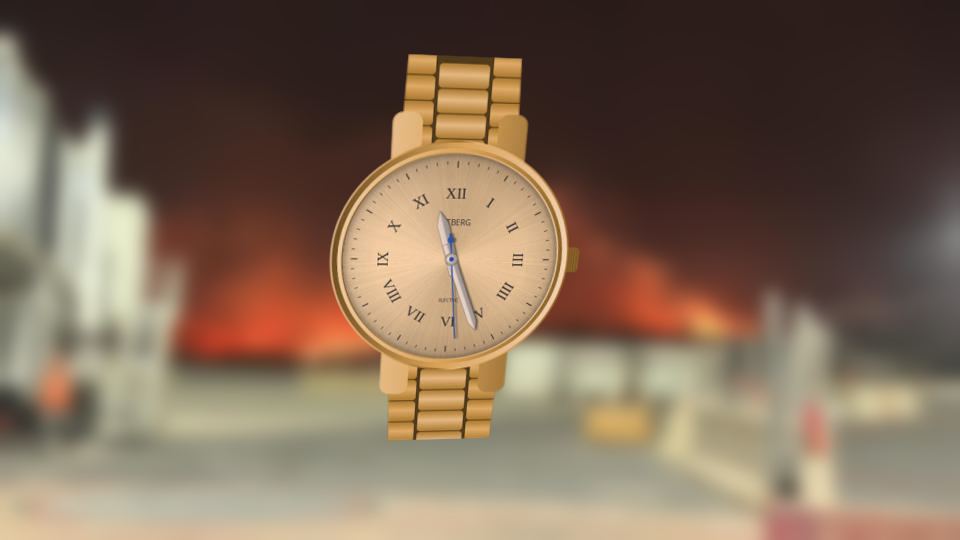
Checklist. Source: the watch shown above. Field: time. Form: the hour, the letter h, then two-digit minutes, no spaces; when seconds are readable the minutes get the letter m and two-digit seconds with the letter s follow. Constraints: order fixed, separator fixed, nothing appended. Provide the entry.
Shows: 11h26m29s
